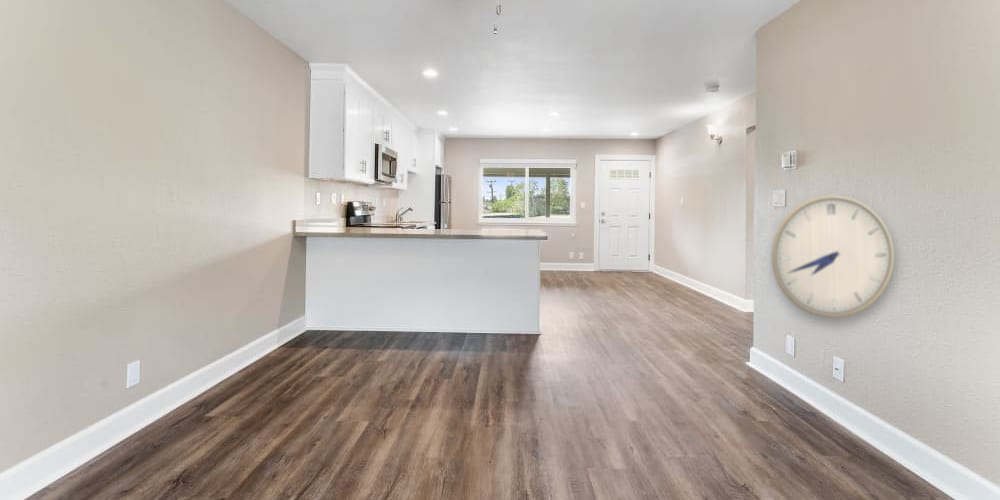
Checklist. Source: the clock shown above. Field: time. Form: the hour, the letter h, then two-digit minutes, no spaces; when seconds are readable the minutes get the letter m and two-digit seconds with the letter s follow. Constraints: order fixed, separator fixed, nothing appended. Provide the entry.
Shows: 7h42
